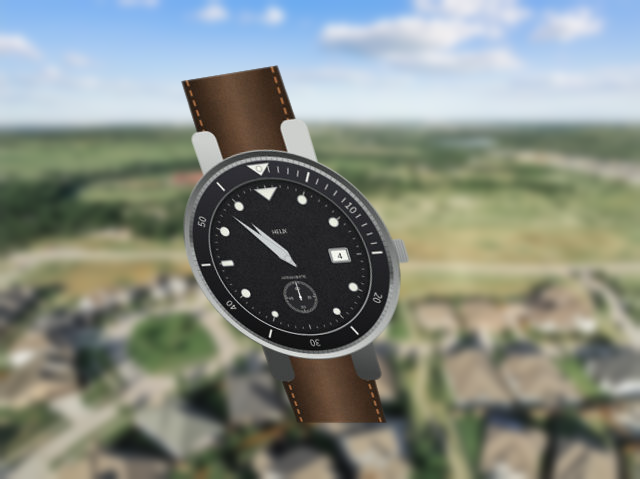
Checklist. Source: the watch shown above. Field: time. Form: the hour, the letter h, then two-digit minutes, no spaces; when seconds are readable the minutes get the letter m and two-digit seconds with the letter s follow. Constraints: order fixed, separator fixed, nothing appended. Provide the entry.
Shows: 10h53
